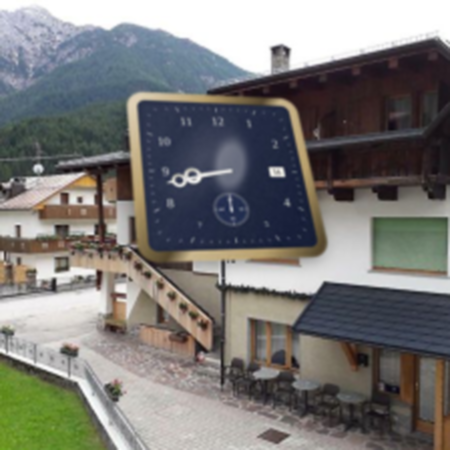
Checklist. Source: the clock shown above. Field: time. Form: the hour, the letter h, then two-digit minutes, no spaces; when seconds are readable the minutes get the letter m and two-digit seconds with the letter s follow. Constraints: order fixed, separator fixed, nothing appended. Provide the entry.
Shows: 8h43
